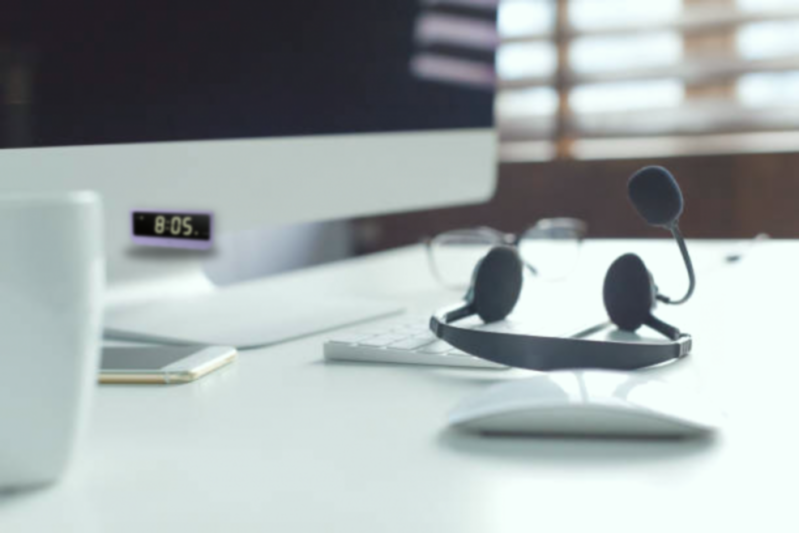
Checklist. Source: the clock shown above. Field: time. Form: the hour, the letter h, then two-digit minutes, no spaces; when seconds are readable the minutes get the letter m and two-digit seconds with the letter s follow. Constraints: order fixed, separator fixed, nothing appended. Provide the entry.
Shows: 8h05
